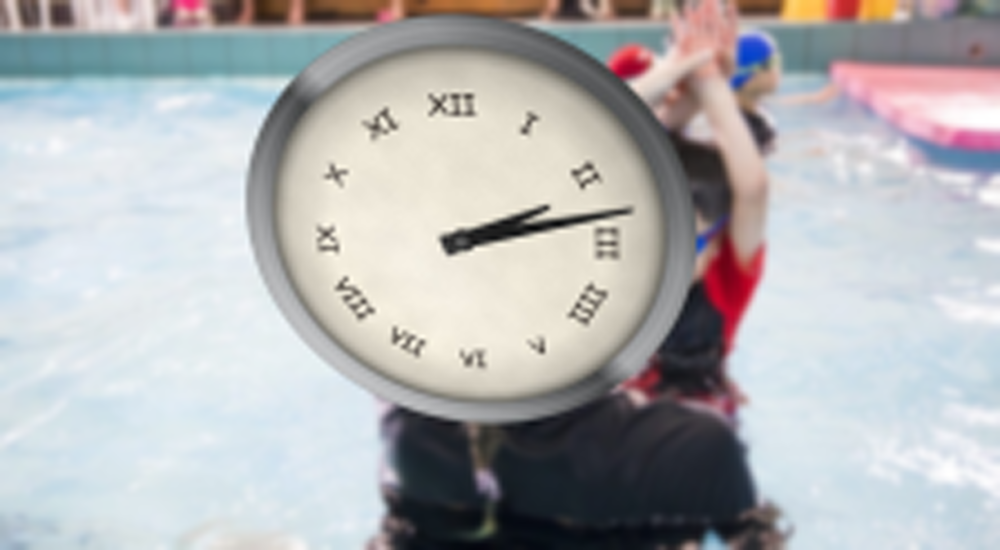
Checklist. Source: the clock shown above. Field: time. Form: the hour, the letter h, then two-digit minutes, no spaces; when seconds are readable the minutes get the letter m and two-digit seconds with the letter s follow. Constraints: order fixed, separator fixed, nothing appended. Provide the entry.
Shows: 2h13
